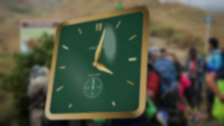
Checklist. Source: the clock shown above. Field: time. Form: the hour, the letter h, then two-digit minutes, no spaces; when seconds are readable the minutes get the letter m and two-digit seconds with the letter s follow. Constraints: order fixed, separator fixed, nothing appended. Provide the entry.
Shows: 4h02
